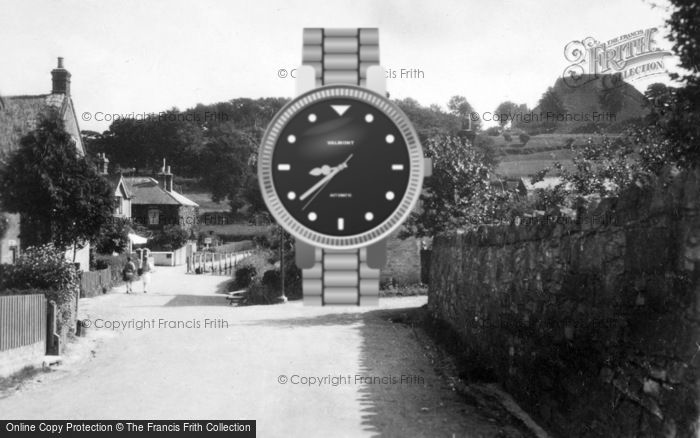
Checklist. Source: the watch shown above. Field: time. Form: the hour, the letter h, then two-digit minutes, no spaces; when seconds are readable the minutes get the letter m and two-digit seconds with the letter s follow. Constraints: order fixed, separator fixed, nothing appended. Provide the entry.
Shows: 8h38m37s
